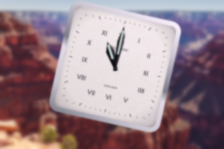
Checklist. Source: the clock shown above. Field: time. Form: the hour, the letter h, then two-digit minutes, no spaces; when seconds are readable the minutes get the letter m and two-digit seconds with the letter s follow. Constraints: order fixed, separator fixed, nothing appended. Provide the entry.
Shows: 11h00
